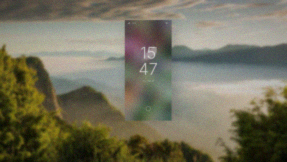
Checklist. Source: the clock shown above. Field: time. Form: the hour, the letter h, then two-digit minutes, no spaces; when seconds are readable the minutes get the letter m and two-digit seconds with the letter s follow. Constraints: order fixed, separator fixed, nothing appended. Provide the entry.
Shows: 15h47
